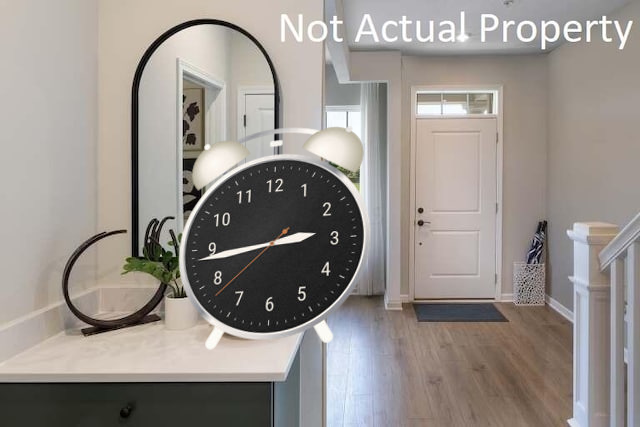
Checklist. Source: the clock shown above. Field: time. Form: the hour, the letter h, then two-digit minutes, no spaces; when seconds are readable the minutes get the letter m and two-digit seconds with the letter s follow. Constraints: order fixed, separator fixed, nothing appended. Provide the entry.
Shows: 2h43m38s
